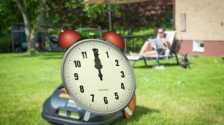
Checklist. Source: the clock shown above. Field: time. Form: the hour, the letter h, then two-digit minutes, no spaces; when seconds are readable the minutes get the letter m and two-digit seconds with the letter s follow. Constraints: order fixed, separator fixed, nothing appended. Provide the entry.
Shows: 12h00
